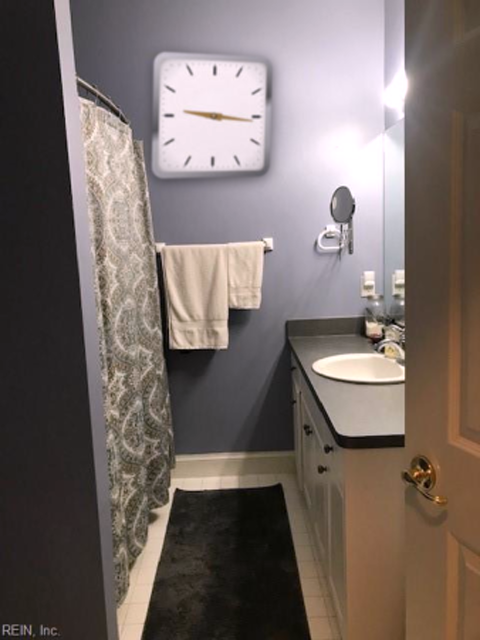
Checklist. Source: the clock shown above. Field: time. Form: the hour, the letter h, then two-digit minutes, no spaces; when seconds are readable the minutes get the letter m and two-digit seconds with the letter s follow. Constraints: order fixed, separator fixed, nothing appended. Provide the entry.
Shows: 9h16
